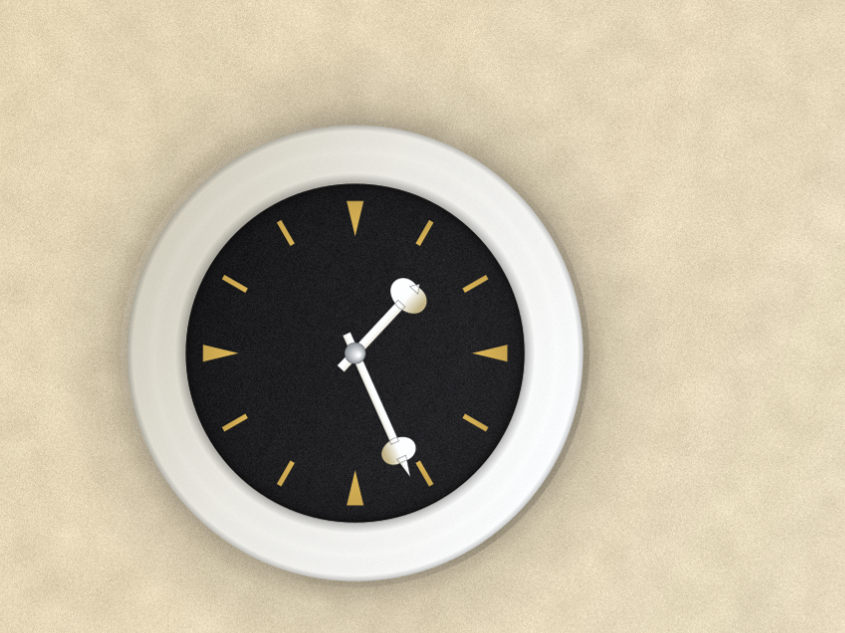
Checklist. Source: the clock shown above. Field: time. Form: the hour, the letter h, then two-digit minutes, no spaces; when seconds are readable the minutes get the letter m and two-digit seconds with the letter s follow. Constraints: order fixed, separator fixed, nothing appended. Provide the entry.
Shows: 1h26
